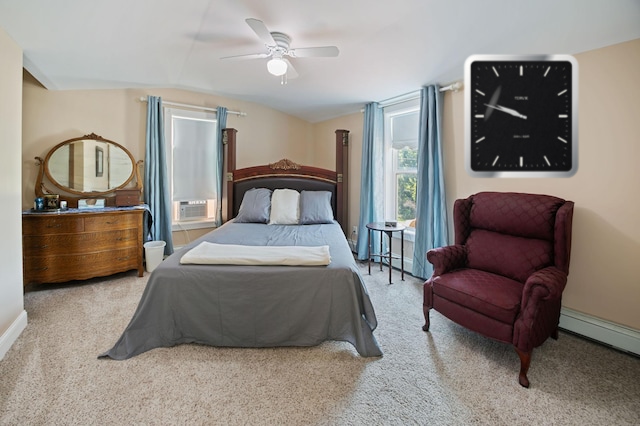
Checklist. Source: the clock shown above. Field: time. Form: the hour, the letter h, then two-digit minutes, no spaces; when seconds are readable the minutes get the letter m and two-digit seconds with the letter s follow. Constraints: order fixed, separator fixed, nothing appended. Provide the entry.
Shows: 9h48
